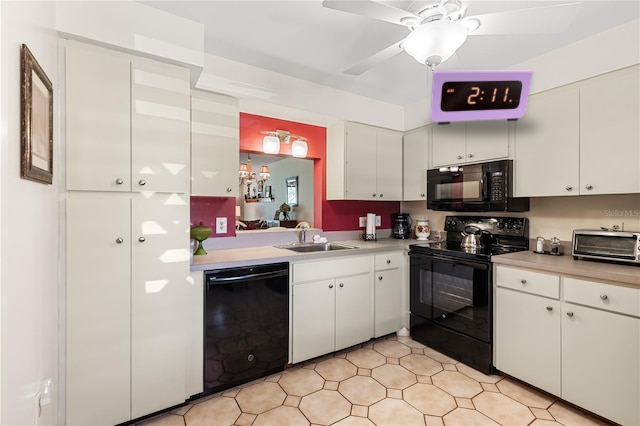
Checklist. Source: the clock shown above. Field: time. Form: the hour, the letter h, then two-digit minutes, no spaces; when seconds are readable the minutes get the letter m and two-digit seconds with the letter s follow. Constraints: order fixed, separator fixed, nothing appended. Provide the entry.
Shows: 2h11
